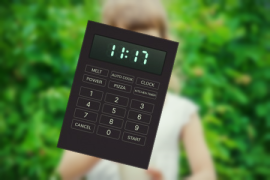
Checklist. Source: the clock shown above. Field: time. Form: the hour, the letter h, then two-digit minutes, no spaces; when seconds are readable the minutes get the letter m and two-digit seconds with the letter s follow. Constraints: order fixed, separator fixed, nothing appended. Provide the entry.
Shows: 11h17
